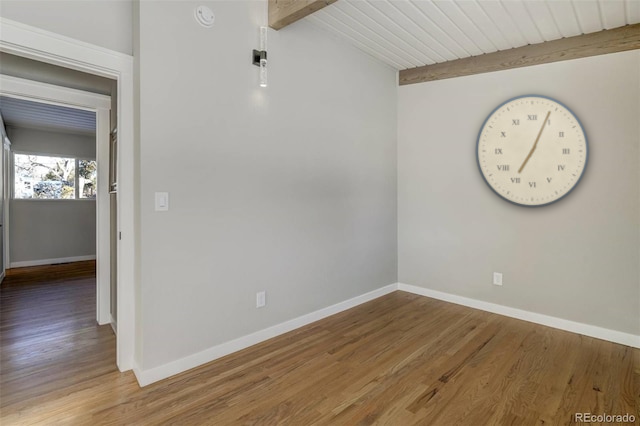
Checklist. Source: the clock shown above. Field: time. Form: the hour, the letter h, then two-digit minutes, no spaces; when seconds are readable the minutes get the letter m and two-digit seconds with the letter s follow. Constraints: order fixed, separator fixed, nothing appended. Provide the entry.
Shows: 7h04
